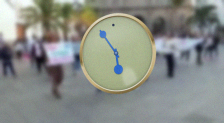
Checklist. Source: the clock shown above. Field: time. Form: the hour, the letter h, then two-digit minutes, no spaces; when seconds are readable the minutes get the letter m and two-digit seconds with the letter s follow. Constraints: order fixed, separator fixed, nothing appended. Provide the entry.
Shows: 5h55
